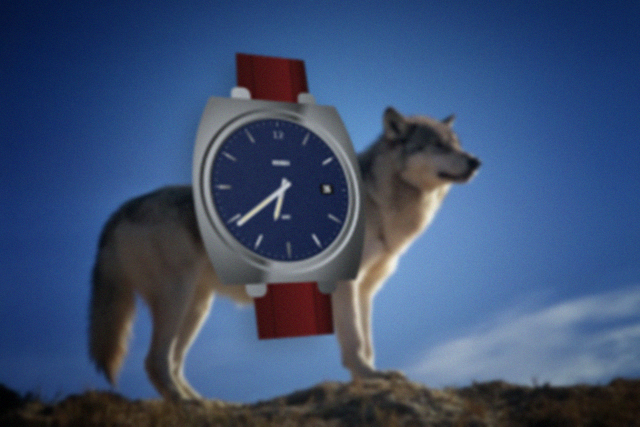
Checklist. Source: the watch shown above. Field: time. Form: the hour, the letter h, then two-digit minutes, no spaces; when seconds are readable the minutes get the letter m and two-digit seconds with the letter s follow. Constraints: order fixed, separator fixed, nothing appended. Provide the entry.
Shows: 6h39
